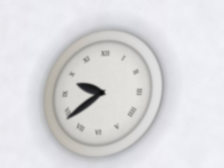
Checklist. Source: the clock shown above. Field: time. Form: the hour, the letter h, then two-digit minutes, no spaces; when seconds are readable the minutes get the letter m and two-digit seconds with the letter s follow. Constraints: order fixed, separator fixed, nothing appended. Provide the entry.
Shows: 9h39
